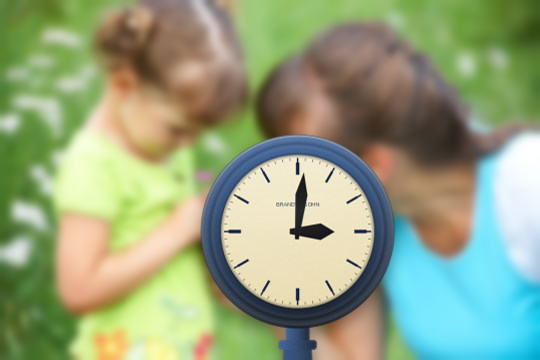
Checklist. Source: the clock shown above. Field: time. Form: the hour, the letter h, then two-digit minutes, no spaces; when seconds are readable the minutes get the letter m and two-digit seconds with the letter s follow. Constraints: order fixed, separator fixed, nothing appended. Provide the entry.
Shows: 3h01
